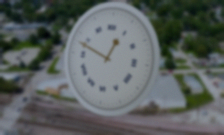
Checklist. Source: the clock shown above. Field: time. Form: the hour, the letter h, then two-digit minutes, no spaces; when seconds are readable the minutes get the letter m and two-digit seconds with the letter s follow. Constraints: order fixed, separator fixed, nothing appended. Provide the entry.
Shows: 12h48
